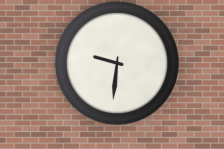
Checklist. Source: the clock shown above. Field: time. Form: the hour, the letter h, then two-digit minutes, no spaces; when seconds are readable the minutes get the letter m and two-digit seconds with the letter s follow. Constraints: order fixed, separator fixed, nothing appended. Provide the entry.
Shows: 9h31
